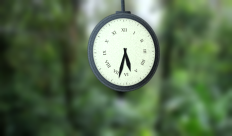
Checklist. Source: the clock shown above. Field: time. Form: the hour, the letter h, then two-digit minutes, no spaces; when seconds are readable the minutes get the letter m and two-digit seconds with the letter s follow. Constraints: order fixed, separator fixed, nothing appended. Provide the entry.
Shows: 5h33
